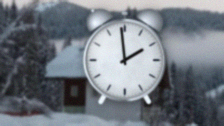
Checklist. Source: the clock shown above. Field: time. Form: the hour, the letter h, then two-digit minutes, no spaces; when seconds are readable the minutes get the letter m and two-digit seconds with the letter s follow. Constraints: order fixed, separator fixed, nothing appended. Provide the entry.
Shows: 1h59
